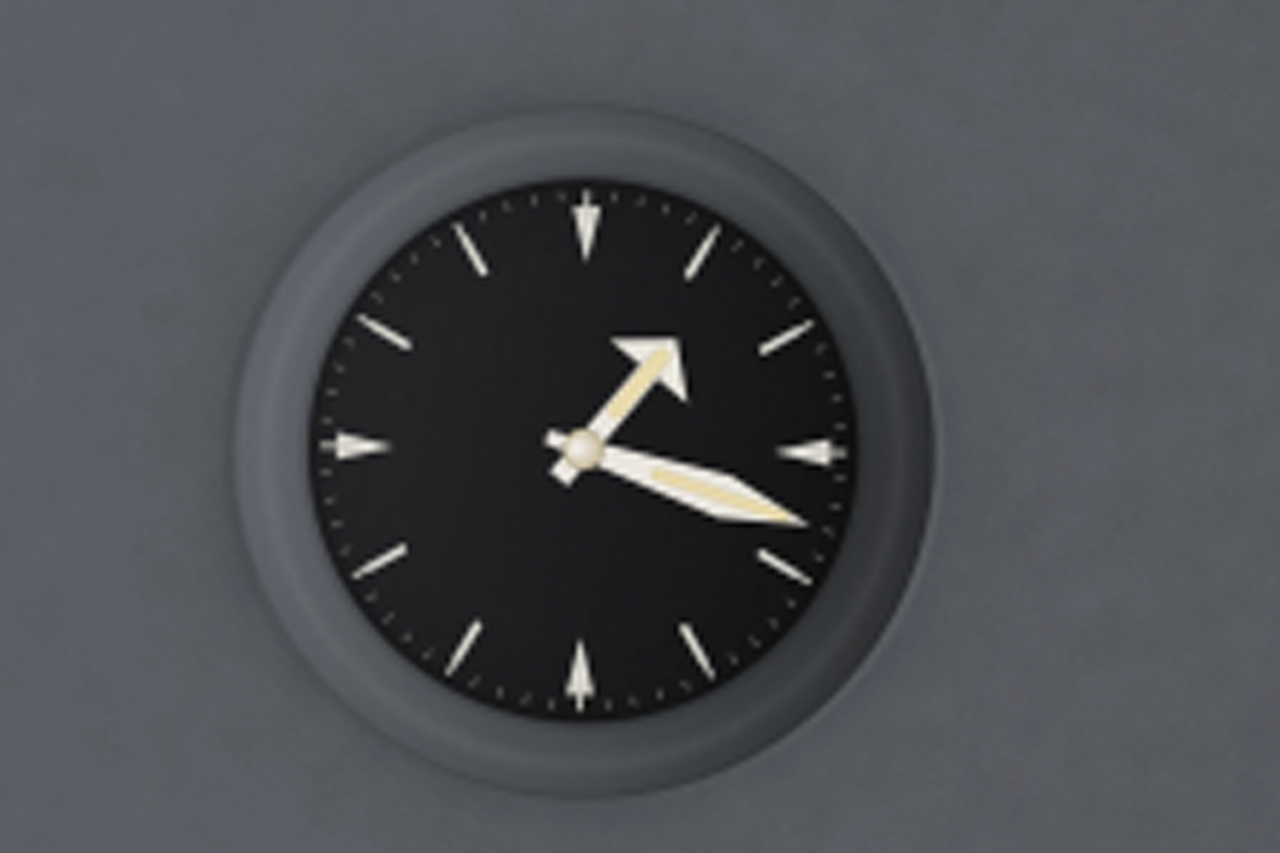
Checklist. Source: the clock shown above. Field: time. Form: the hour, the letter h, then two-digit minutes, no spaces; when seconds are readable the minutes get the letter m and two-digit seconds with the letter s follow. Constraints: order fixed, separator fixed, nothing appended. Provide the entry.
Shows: 1h18
